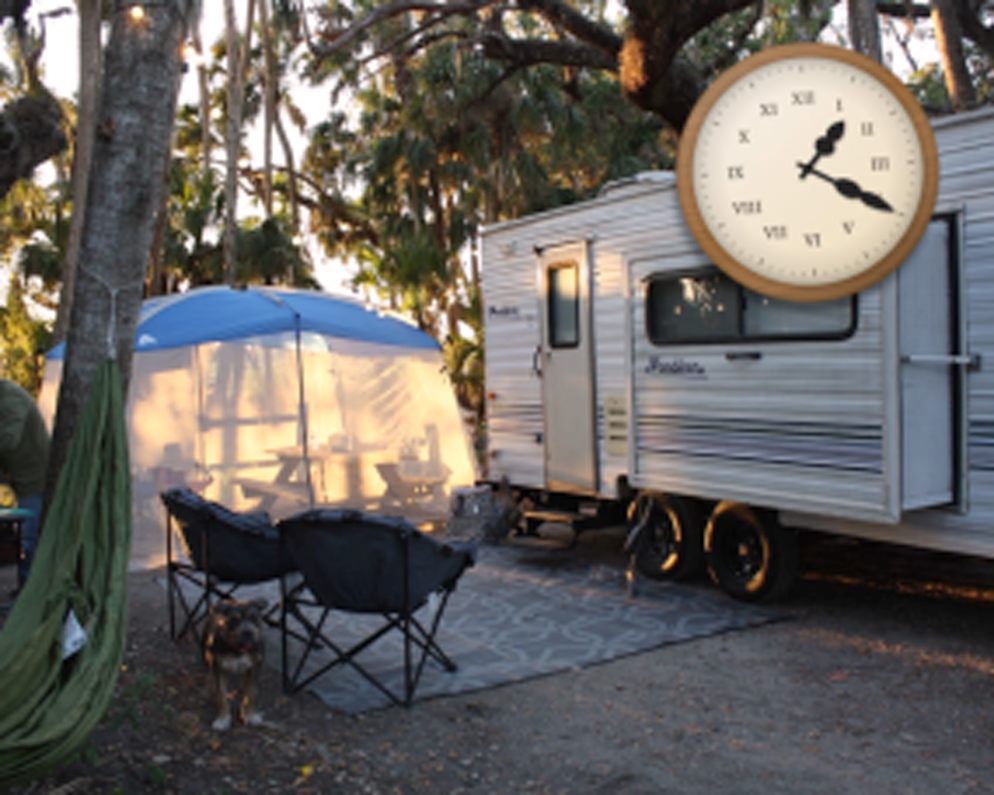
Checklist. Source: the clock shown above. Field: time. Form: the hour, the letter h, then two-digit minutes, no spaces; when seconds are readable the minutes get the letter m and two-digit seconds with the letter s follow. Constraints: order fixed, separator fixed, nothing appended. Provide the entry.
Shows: 1h20
